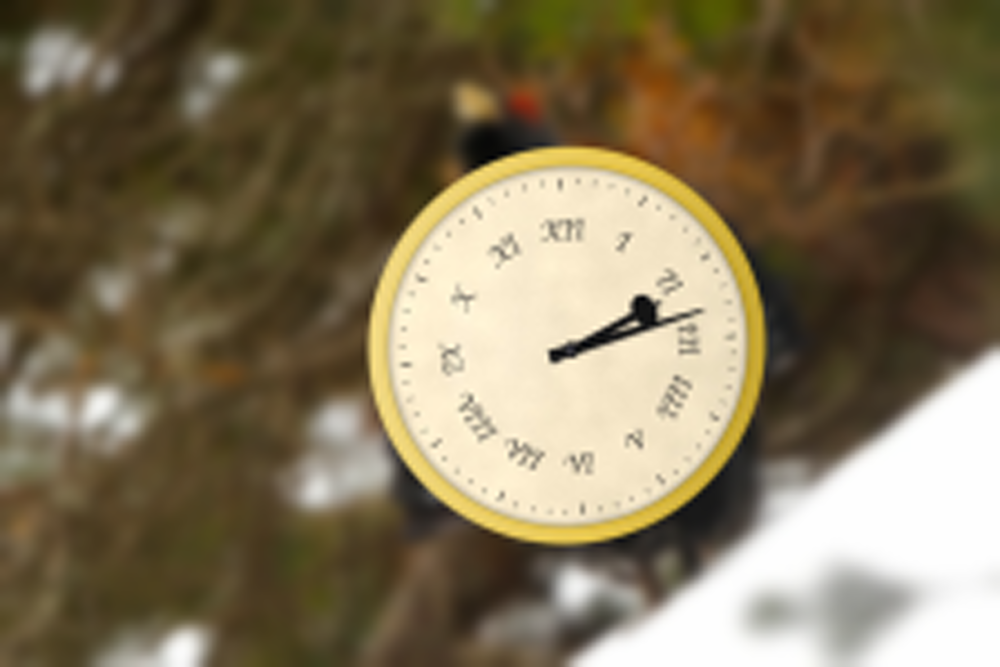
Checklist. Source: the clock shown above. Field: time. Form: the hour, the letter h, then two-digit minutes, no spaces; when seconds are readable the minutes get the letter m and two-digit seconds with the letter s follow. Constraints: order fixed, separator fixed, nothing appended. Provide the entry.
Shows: 2h13
